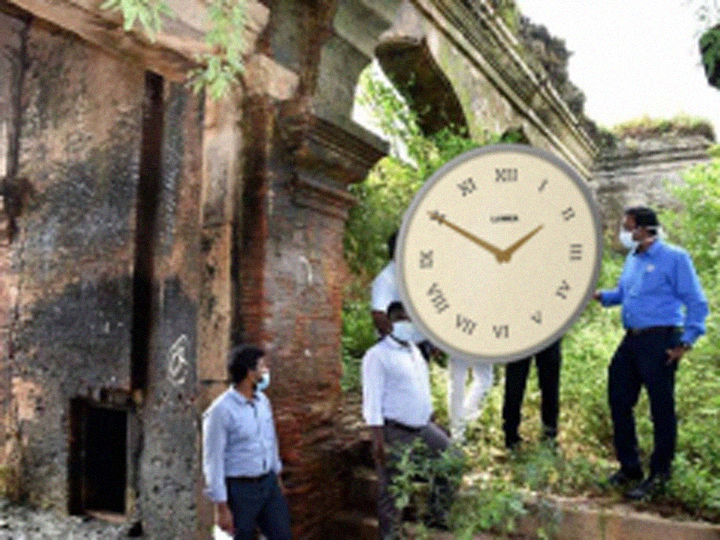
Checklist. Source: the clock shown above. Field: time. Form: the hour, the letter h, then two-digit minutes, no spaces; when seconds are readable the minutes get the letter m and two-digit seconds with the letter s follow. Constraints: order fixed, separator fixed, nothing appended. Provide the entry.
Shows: 1h50
